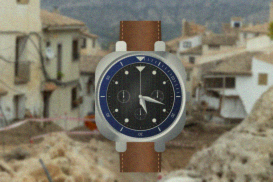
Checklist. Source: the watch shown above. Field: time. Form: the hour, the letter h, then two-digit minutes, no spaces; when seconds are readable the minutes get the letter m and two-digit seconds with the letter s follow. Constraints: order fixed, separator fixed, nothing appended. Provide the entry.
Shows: 5h18
